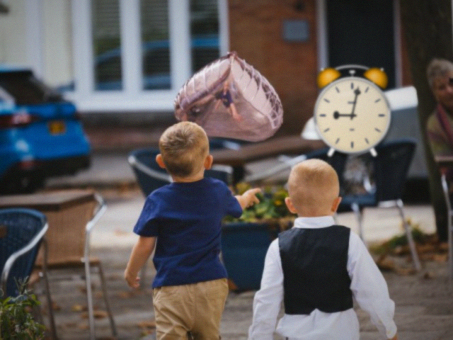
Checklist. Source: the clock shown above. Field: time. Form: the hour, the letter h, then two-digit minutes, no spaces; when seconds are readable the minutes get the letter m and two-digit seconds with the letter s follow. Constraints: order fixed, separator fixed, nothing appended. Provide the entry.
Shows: 9h02
